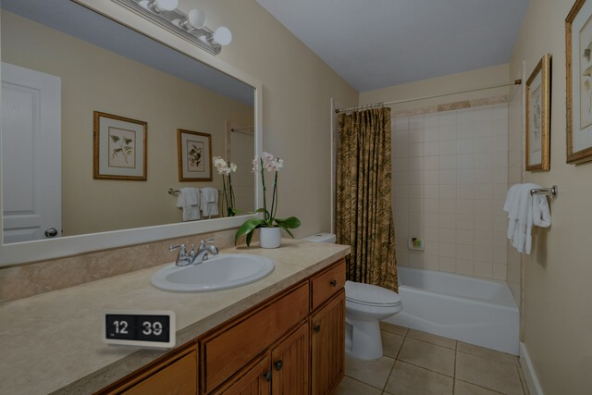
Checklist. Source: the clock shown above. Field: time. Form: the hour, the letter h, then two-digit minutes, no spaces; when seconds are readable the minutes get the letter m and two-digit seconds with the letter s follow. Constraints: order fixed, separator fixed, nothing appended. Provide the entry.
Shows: 12h39
